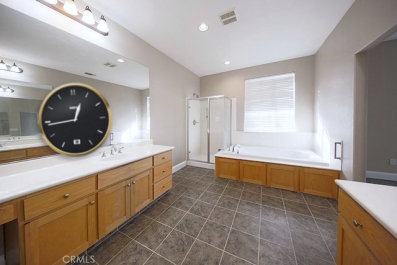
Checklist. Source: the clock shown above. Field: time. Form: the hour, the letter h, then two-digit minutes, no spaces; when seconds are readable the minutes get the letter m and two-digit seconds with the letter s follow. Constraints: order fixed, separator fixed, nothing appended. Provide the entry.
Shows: 12h44
